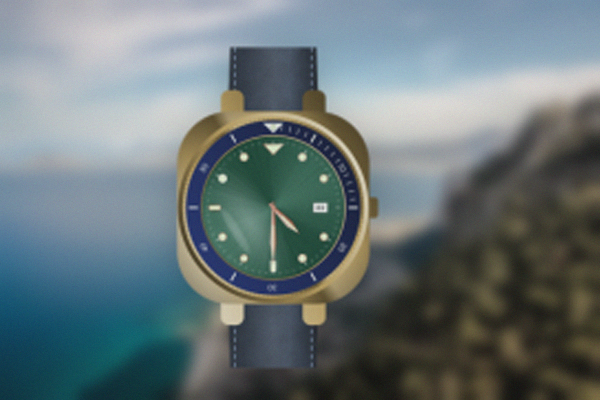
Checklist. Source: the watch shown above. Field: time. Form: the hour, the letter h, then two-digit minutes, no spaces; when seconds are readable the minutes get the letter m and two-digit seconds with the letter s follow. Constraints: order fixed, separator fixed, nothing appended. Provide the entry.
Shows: 4h30
